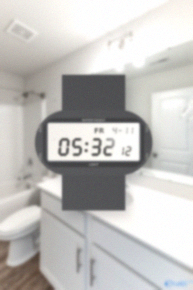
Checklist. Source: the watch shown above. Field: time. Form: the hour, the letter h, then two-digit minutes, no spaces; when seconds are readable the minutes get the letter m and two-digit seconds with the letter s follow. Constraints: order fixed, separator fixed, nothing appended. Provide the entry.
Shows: 5h32
